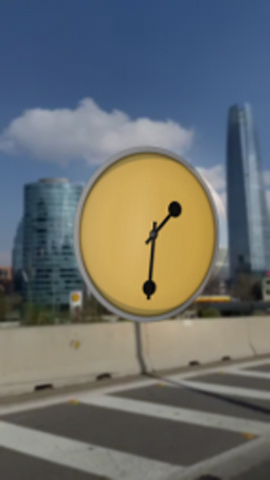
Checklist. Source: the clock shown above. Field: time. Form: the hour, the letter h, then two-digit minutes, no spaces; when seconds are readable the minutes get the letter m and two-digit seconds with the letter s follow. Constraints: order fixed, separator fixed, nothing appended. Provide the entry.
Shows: 1h31
